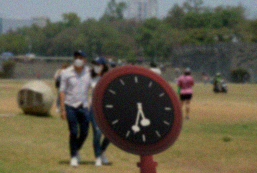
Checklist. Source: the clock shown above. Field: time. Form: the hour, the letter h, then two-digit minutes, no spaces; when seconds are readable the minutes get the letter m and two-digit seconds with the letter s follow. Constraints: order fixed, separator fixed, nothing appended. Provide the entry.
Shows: 5h33
